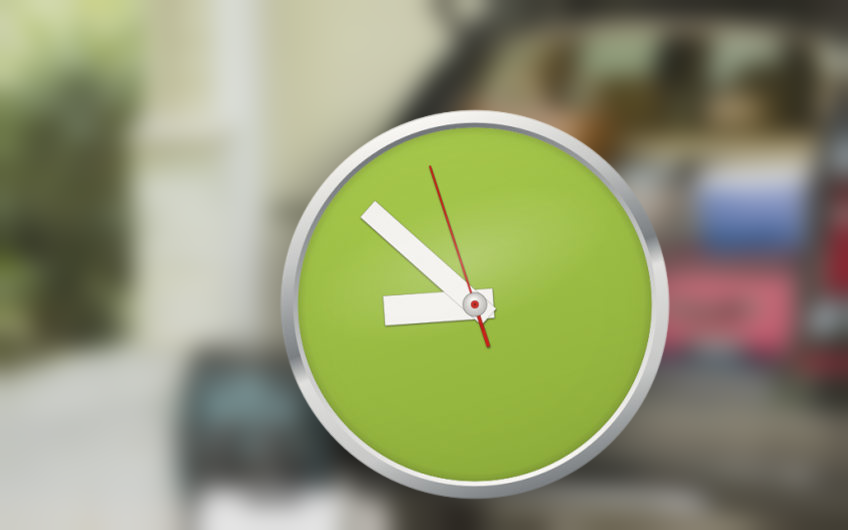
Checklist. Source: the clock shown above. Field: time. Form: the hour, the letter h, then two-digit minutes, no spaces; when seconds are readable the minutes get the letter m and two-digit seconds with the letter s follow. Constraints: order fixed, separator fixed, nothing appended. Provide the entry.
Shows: 8h51m57s
